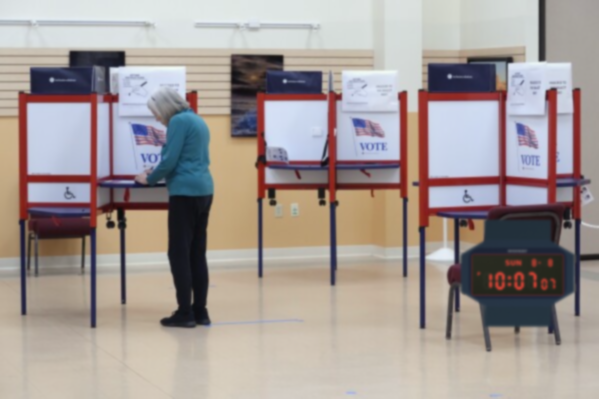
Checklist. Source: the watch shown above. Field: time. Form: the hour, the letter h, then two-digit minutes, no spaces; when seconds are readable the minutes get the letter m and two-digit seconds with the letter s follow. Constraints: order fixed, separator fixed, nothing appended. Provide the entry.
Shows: 10h07
